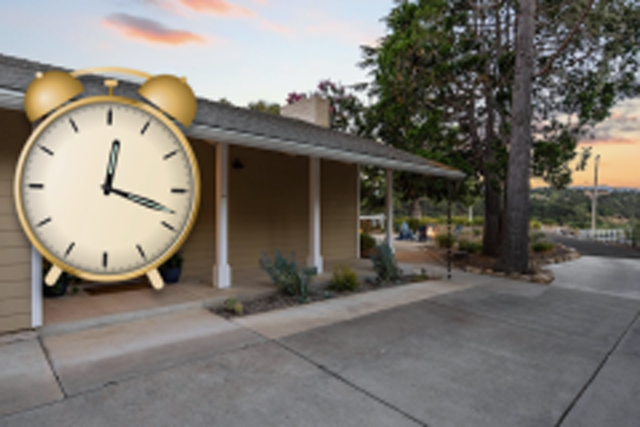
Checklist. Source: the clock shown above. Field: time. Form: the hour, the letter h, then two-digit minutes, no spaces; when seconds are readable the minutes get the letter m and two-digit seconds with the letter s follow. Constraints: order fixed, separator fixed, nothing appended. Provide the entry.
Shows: 12h18
